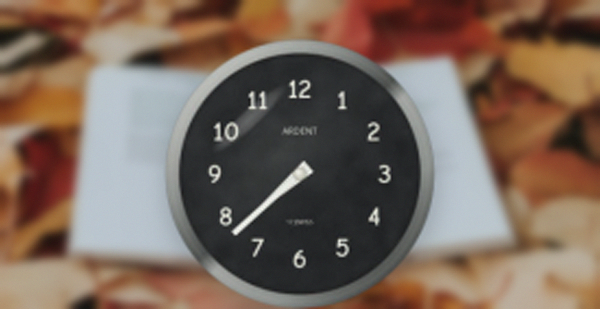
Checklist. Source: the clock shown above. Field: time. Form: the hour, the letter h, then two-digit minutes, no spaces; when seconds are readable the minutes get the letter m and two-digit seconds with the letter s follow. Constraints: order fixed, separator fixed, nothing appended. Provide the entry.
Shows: 7h38
